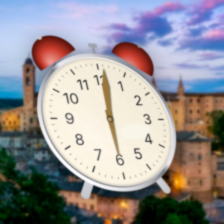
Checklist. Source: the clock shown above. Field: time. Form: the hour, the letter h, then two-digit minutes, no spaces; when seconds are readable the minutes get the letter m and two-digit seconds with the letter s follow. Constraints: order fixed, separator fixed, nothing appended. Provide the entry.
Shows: 6h01
